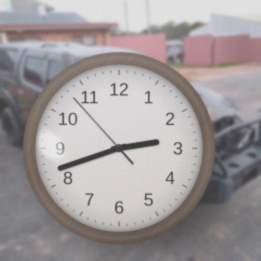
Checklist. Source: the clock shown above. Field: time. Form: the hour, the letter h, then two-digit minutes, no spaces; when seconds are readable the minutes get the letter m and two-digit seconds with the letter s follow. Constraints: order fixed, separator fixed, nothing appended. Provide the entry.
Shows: 2h41m53s
